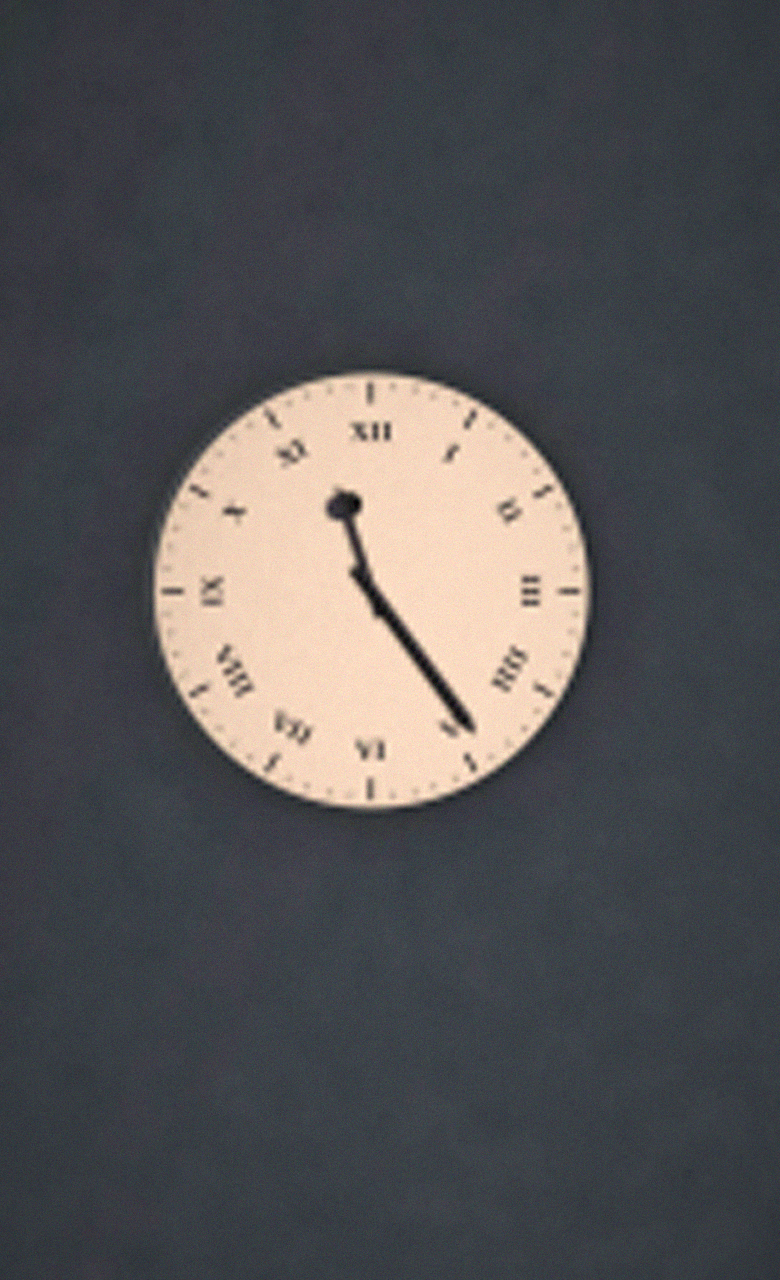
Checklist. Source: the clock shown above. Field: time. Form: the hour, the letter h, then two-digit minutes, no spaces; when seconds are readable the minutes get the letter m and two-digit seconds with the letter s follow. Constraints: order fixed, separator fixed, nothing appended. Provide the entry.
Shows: 11h24
